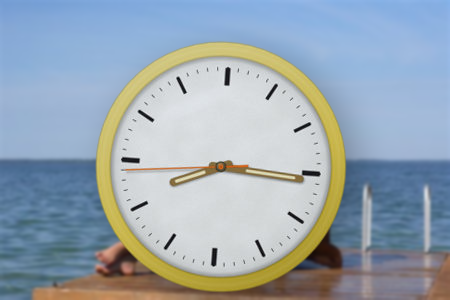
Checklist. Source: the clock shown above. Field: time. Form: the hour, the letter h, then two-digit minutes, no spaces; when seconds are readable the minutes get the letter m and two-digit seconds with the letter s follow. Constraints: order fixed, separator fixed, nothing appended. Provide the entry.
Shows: 8h15m44s
